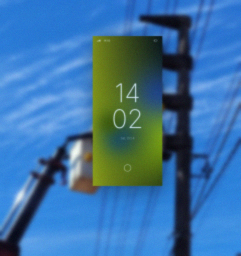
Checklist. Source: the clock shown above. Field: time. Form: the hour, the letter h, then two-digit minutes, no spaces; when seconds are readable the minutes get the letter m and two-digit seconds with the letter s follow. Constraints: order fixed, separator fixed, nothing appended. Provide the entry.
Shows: 14h02
